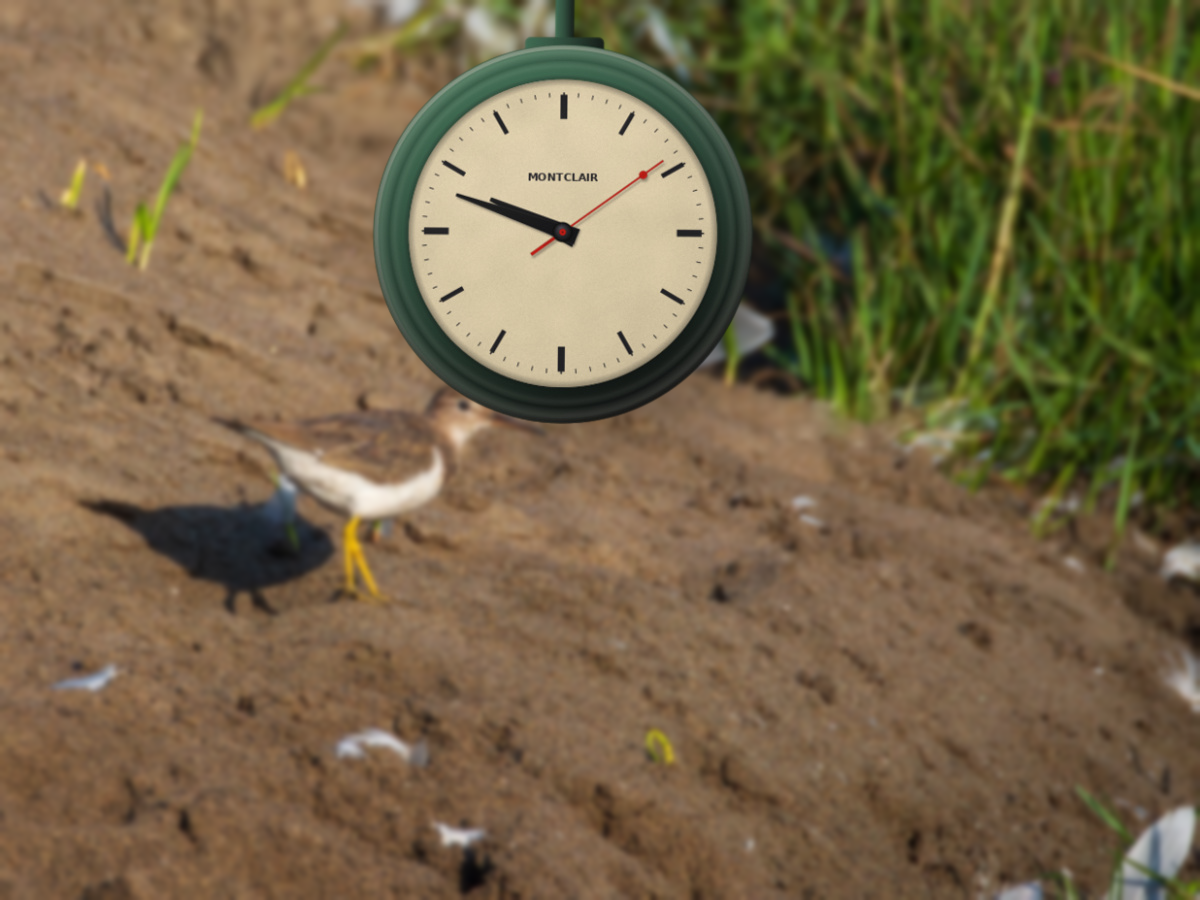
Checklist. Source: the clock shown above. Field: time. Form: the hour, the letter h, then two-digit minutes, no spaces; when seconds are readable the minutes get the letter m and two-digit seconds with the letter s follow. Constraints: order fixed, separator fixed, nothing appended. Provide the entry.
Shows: 9h48m09s
